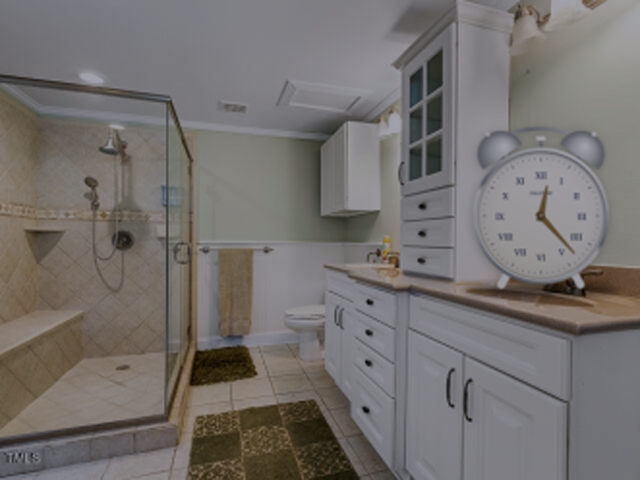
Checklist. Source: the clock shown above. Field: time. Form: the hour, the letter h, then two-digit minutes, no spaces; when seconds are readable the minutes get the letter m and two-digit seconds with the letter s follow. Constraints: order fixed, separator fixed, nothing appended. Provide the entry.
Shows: 12h23
